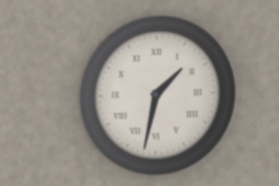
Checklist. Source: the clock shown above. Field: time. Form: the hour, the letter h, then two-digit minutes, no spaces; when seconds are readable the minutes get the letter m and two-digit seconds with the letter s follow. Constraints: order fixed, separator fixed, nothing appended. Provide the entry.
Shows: 1h32
